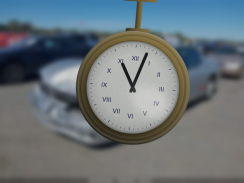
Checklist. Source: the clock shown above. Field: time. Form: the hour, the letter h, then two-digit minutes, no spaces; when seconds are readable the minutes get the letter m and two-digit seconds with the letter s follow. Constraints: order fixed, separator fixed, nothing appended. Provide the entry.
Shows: 11h03
